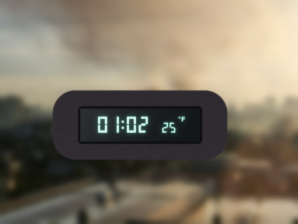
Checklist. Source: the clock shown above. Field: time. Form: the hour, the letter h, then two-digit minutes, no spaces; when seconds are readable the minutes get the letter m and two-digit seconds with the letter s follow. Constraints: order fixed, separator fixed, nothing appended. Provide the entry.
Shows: 1h02
